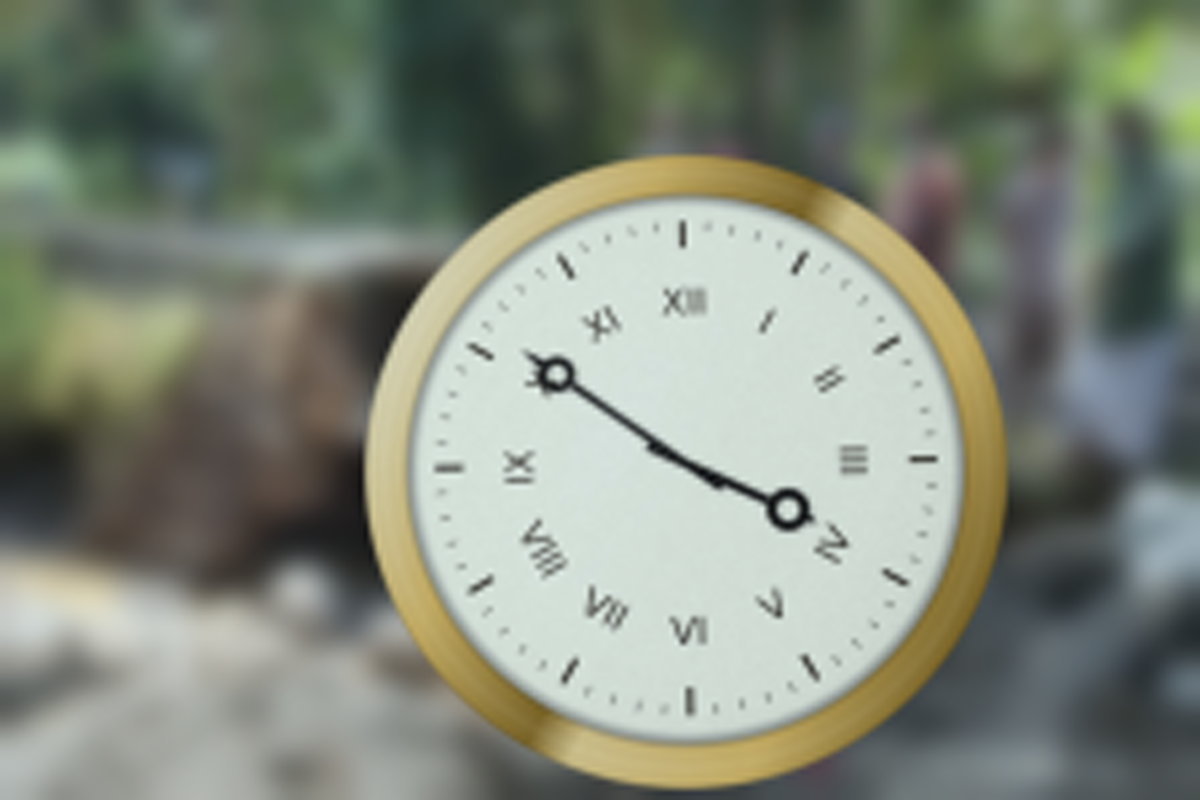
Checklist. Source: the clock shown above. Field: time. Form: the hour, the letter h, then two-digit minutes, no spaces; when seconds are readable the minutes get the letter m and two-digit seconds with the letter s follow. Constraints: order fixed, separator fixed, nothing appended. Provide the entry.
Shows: 3h51
